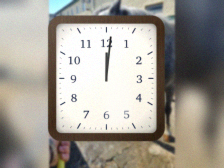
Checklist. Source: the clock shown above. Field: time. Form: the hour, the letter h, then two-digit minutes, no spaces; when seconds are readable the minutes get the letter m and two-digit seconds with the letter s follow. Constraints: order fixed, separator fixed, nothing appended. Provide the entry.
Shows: 12h01
